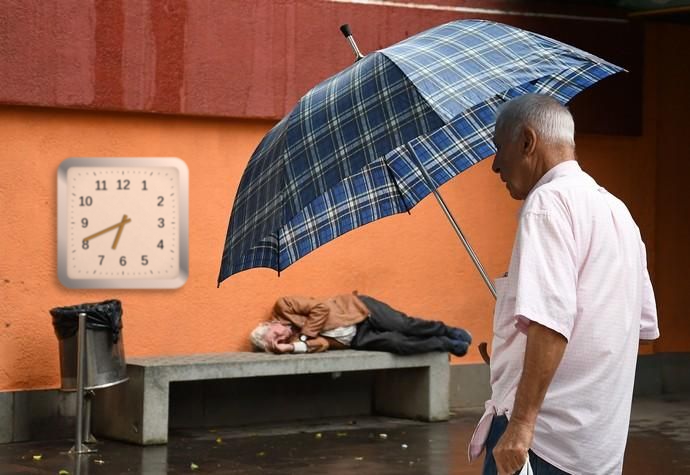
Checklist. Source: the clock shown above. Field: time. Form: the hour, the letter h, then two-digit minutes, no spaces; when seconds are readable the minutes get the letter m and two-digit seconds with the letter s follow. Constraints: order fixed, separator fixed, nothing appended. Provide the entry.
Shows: 6h41
